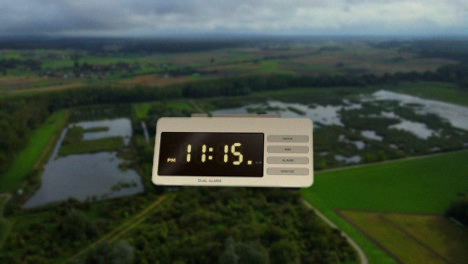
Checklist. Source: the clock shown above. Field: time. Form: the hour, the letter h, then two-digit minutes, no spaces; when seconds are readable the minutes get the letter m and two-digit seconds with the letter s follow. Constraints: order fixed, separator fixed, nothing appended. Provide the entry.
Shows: 11h15
